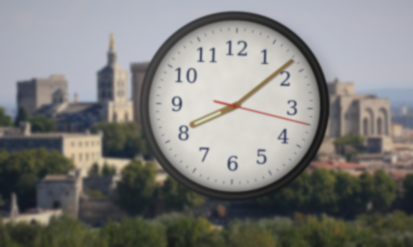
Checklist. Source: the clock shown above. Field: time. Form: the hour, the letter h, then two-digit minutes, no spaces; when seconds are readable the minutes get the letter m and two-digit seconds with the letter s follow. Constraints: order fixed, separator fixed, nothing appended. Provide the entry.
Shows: 8h08m17s
